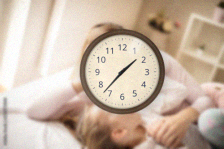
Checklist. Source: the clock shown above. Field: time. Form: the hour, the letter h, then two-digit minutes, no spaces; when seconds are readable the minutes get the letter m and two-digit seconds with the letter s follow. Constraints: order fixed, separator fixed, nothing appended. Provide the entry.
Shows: 1h37
